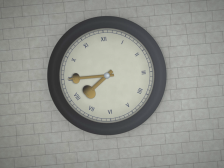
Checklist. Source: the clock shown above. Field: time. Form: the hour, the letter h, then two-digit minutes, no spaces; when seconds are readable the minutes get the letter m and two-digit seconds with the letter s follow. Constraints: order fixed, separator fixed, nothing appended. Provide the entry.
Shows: 7h45
